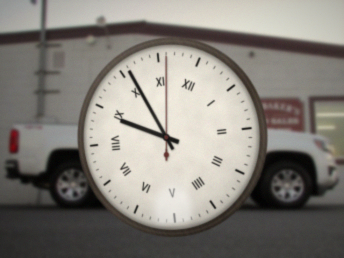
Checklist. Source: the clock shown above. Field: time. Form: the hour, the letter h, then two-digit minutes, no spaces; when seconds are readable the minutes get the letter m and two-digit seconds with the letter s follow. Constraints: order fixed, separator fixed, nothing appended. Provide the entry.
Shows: 8h50m56s
